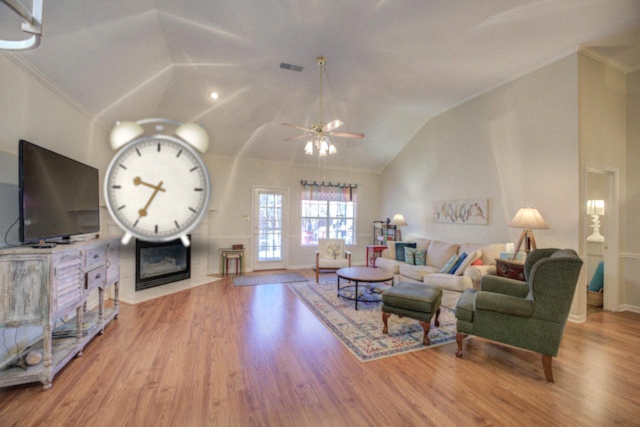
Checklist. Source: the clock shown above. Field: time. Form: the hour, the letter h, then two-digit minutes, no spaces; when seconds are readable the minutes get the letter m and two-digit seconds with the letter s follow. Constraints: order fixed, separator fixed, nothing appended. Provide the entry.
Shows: 9h35
